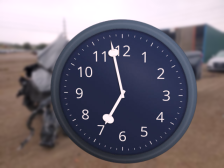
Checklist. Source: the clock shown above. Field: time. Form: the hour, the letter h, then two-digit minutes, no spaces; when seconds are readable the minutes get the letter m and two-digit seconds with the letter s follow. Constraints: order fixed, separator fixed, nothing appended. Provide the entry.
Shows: 6h58
